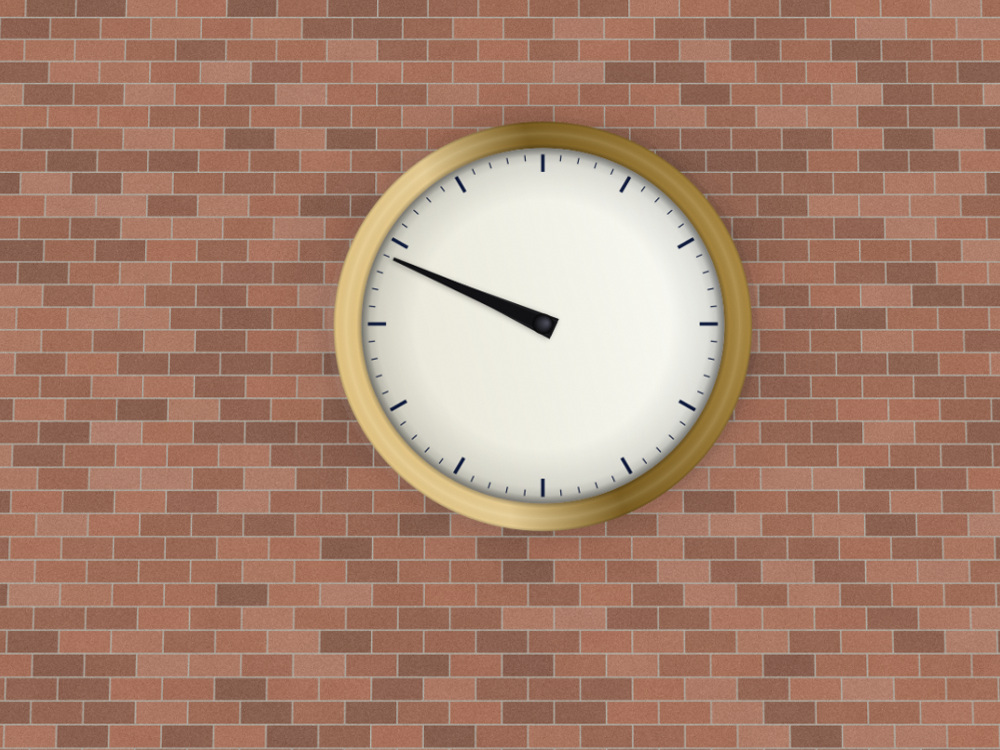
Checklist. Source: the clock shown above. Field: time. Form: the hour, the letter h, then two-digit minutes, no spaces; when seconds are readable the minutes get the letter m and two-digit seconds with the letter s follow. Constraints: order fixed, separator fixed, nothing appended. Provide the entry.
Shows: 9h49
